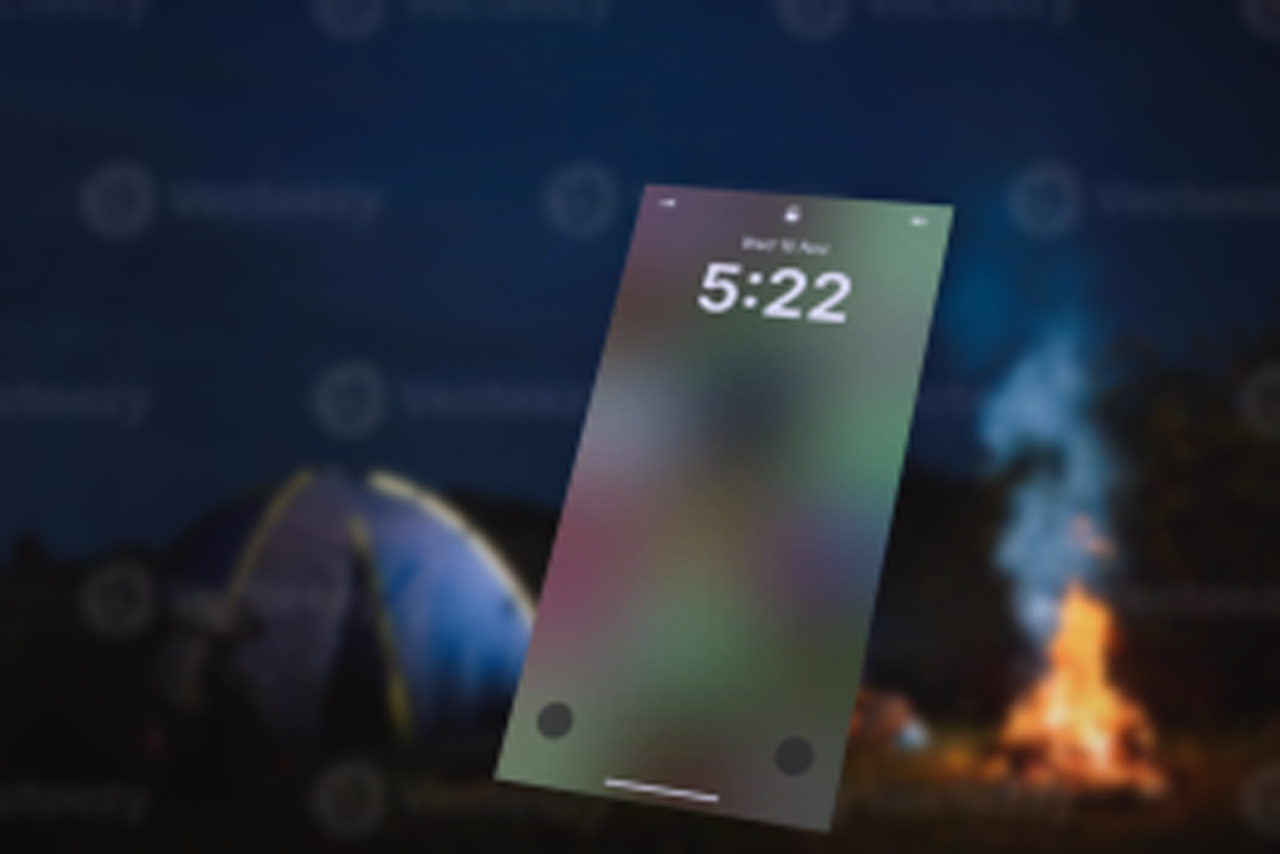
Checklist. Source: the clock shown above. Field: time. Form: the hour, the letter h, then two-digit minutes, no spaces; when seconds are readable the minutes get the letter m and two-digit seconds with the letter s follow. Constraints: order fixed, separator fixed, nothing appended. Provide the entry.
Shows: 5h22
